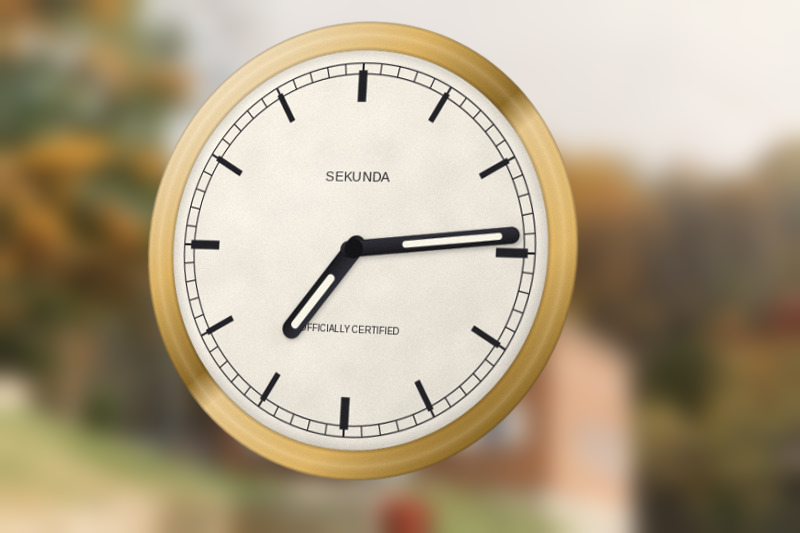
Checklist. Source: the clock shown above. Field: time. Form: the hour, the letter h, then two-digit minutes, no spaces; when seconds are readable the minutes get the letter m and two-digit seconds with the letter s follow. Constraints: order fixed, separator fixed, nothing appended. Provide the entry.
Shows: 7h14
